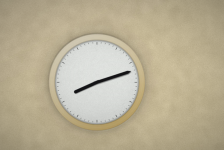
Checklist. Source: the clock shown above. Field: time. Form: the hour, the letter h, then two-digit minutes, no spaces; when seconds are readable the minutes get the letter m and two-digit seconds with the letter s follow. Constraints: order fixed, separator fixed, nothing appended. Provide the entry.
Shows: 8h12
